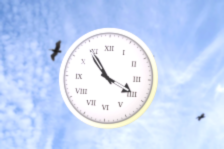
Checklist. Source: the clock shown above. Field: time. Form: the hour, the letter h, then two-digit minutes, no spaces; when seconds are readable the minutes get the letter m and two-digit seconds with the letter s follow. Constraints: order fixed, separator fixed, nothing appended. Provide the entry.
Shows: 3h54
